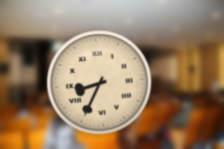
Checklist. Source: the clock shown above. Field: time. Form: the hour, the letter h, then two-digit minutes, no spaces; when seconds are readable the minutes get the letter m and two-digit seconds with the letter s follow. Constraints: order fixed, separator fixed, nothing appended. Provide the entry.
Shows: 8h35
